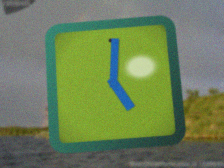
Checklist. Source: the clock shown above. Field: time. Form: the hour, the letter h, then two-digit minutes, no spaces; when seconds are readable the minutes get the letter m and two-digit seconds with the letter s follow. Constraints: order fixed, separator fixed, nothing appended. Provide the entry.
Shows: 5h01
